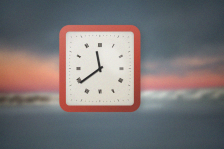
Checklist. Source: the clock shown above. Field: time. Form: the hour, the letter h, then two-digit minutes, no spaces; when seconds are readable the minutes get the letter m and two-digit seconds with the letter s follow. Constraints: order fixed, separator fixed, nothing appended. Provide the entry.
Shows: 11h39
